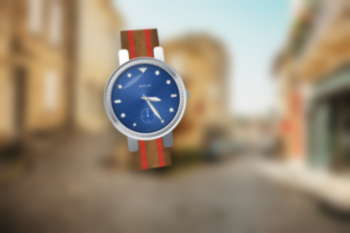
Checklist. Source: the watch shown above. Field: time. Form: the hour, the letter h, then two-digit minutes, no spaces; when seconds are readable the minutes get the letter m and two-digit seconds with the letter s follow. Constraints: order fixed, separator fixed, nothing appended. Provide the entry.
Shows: 3h25
